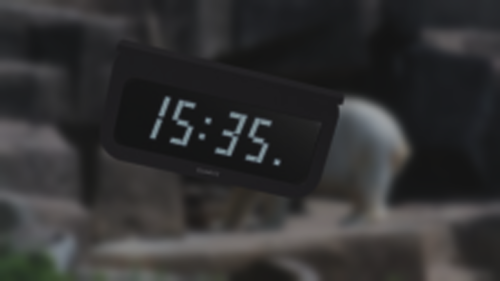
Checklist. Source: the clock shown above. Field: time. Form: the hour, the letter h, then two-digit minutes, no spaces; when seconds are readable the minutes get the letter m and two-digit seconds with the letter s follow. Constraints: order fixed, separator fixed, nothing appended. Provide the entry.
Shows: 15h35
